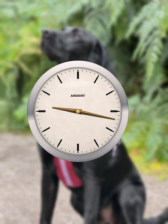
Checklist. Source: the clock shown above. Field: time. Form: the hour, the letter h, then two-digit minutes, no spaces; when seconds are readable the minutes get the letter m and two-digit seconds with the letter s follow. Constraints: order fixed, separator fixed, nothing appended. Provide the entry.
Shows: 9h17
